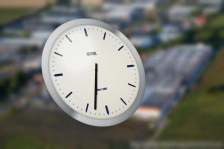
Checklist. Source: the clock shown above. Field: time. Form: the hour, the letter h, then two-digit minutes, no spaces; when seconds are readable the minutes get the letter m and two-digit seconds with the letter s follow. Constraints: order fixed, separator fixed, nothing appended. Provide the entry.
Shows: 6h33
